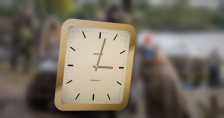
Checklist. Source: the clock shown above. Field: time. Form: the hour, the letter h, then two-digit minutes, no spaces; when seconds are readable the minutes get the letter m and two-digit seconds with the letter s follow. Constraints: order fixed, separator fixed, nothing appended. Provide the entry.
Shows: 3h02
